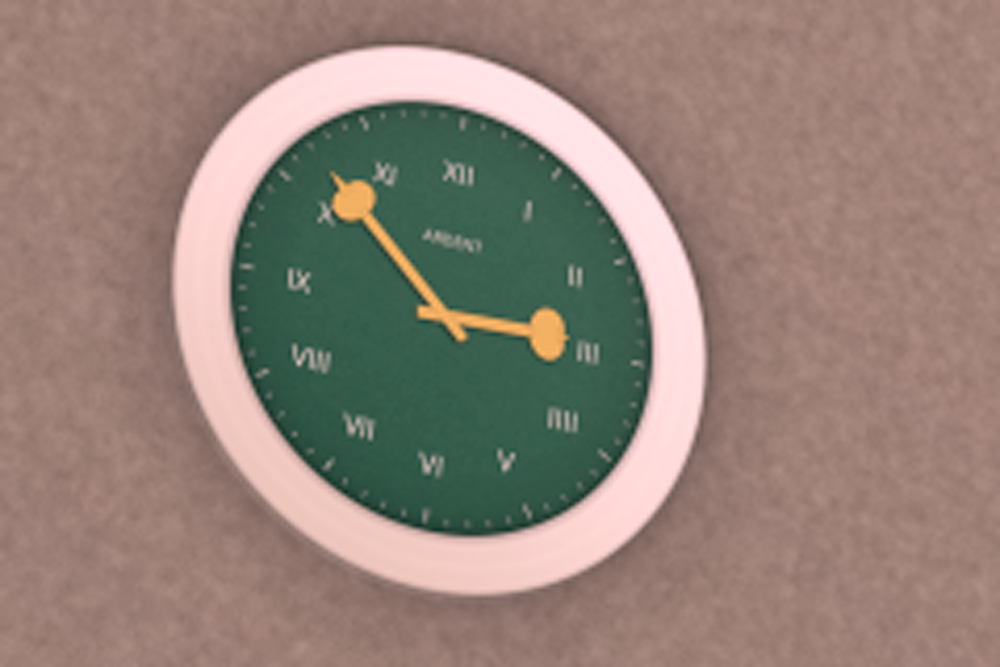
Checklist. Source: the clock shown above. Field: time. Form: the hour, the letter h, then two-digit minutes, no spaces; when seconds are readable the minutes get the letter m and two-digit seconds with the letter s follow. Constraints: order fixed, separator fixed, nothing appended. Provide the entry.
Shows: 2h52
